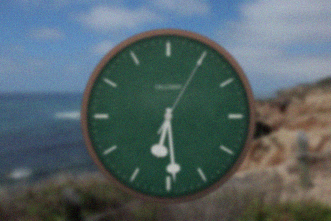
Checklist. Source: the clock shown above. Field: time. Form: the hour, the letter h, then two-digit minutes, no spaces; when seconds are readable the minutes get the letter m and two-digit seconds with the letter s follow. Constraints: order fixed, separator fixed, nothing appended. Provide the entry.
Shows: 6h29m05s
